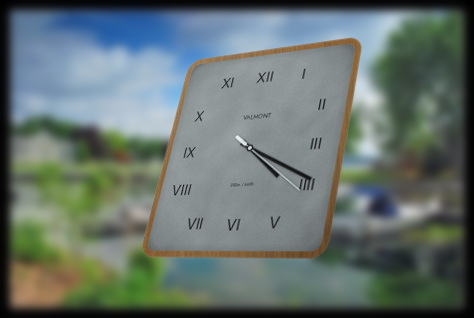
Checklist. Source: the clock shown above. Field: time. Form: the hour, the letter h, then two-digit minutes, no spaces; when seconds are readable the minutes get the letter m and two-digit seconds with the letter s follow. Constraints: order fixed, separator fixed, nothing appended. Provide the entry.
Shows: 4h19m21s
